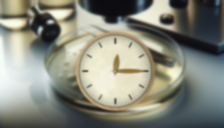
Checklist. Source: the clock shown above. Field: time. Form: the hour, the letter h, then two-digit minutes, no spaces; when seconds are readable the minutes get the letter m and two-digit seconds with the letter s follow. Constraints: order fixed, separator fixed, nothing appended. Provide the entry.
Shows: 12h15
